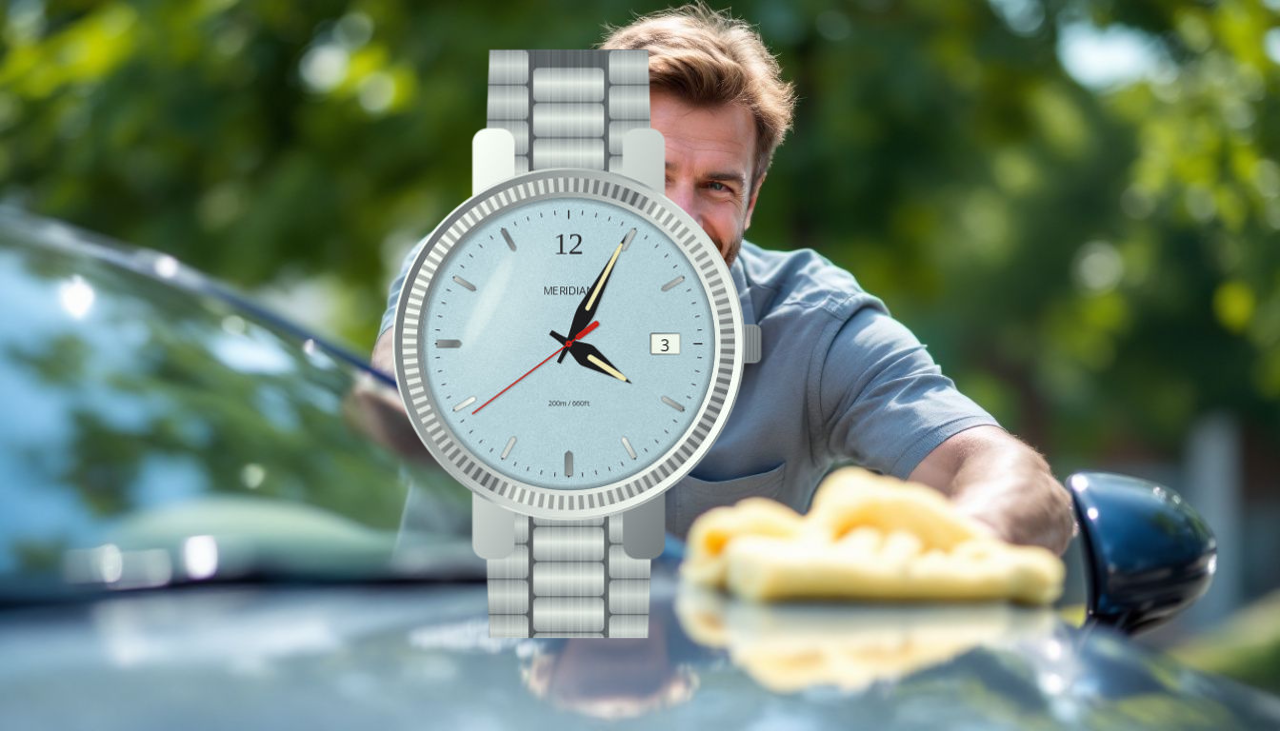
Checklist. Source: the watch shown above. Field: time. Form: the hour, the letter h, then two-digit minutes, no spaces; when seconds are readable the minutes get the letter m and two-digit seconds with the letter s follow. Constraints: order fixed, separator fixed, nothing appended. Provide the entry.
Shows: 4h04m39s
